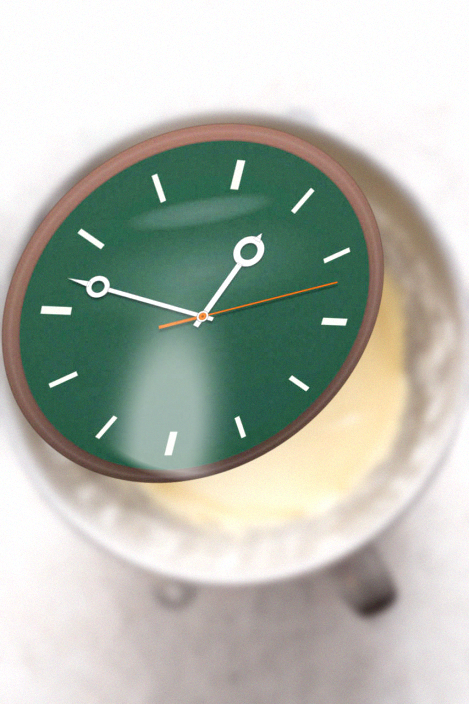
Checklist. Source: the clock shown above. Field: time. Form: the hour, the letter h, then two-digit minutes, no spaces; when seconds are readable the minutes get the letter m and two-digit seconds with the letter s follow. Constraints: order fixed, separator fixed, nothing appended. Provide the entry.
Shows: 12h47m12s
